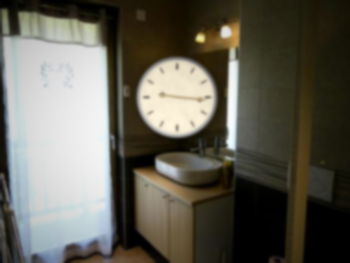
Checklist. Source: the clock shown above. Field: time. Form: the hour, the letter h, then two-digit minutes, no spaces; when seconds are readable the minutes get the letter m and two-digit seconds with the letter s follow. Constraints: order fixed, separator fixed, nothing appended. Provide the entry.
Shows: 9h16
